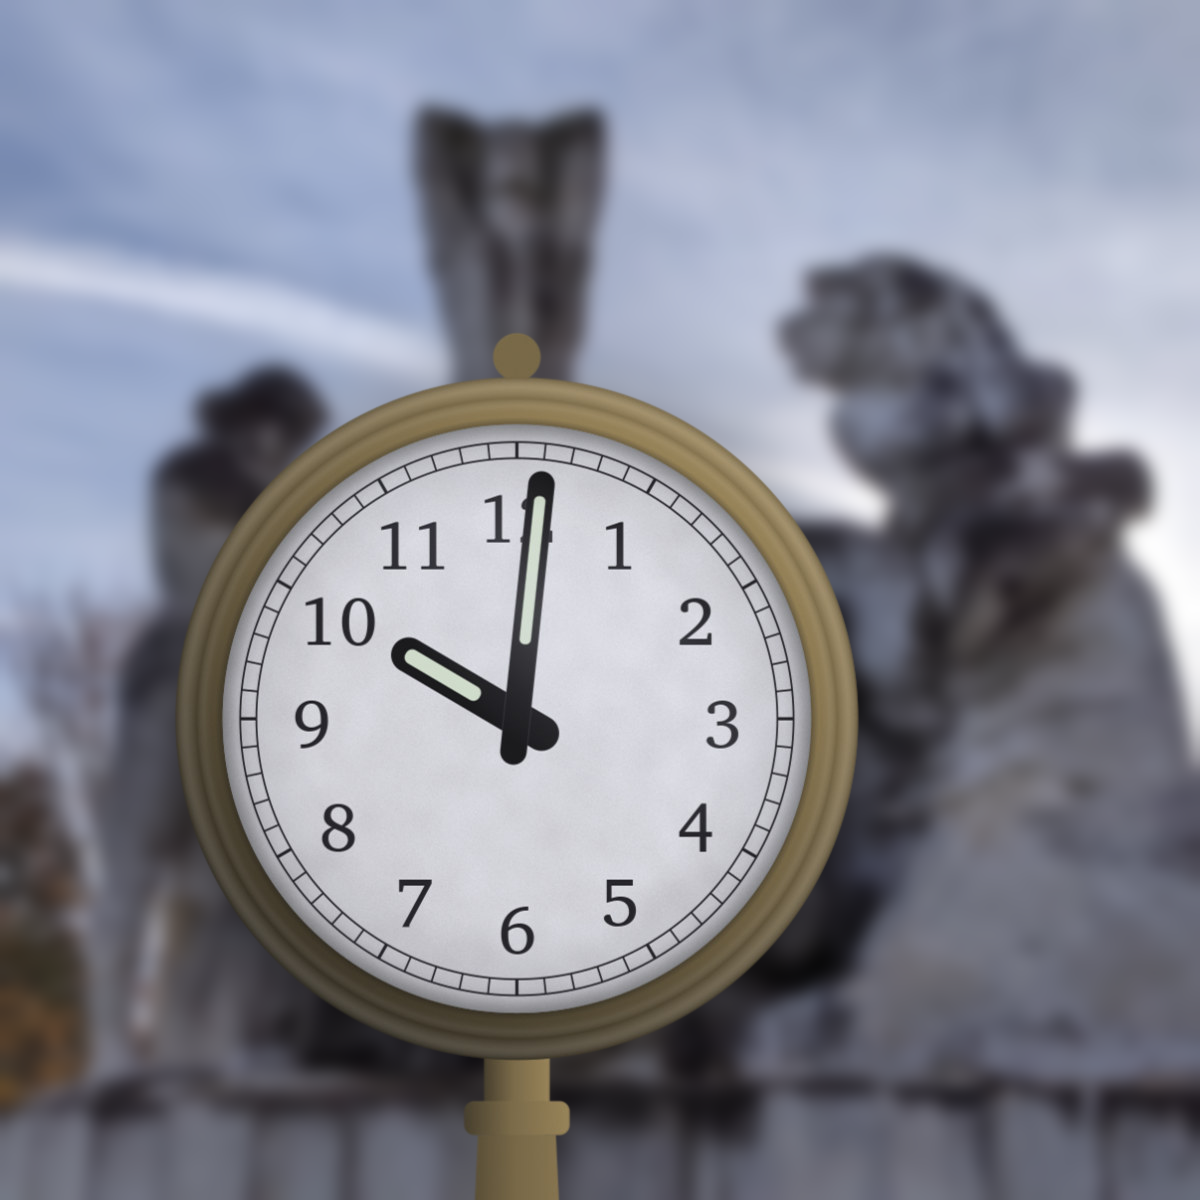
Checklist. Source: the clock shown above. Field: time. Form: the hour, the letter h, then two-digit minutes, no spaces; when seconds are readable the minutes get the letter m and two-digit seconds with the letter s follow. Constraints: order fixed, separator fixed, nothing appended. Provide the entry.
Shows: 10h01
